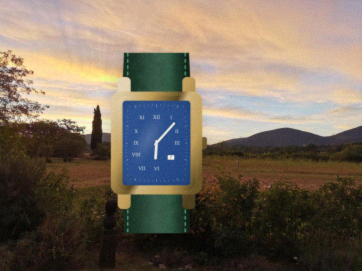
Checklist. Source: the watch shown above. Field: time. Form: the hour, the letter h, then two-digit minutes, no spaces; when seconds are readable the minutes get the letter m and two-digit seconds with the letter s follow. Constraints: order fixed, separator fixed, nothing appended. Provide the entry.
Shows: 6h07
